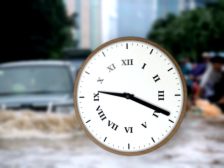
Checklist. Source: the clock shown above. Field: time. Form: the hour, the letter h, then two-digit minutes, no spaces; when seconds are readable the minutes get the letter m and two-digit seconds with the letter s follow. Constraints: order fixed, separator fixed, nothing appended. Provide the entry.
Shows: 9h19
